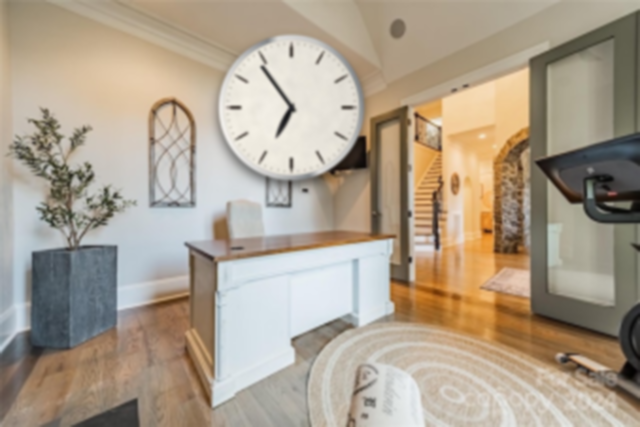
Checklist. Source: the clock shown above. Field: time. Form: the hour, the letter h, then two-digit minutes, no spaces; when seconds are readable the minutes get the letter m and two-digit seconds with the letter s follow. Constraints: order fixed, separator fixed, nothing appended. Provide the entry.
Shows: 6h54
